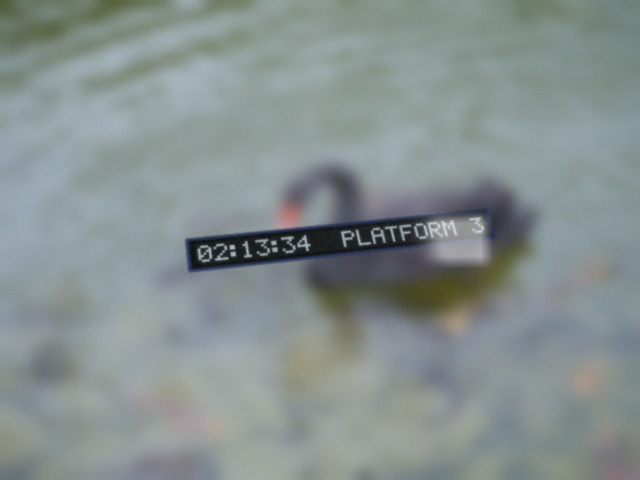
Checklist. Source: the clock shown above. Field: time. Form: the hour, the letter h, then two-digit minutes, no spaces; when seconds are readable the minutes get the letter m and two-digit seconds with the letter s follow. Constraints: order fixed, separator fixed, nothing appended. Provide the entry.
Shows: 2h13m34s
